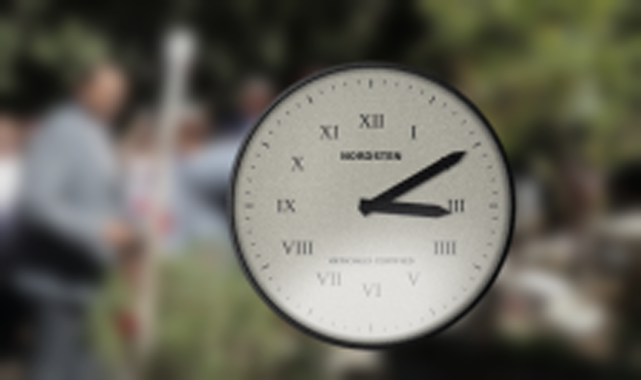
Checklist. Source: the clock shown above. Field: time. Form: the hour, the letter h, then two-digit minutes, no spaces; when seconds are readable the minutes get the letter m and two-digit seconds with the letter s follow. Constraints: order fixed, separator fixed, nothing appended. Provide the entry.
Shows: 3h10
